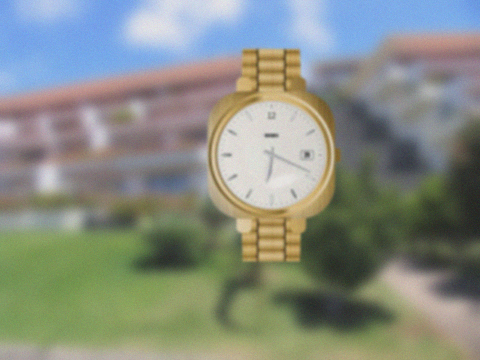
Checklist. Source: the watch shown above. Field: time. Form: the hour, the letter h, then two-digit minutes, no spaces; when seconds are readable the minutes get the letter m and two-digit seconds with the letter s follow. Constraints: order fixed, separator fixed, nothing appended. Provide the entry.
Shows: 6h19
